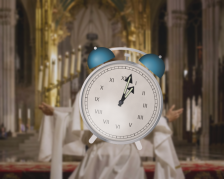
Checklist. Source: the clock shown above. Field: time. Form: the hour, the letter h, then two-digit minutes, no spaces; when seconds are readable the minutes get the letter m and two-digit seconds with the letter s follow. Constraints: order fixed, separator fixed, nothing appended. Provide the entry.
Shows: 1h02
